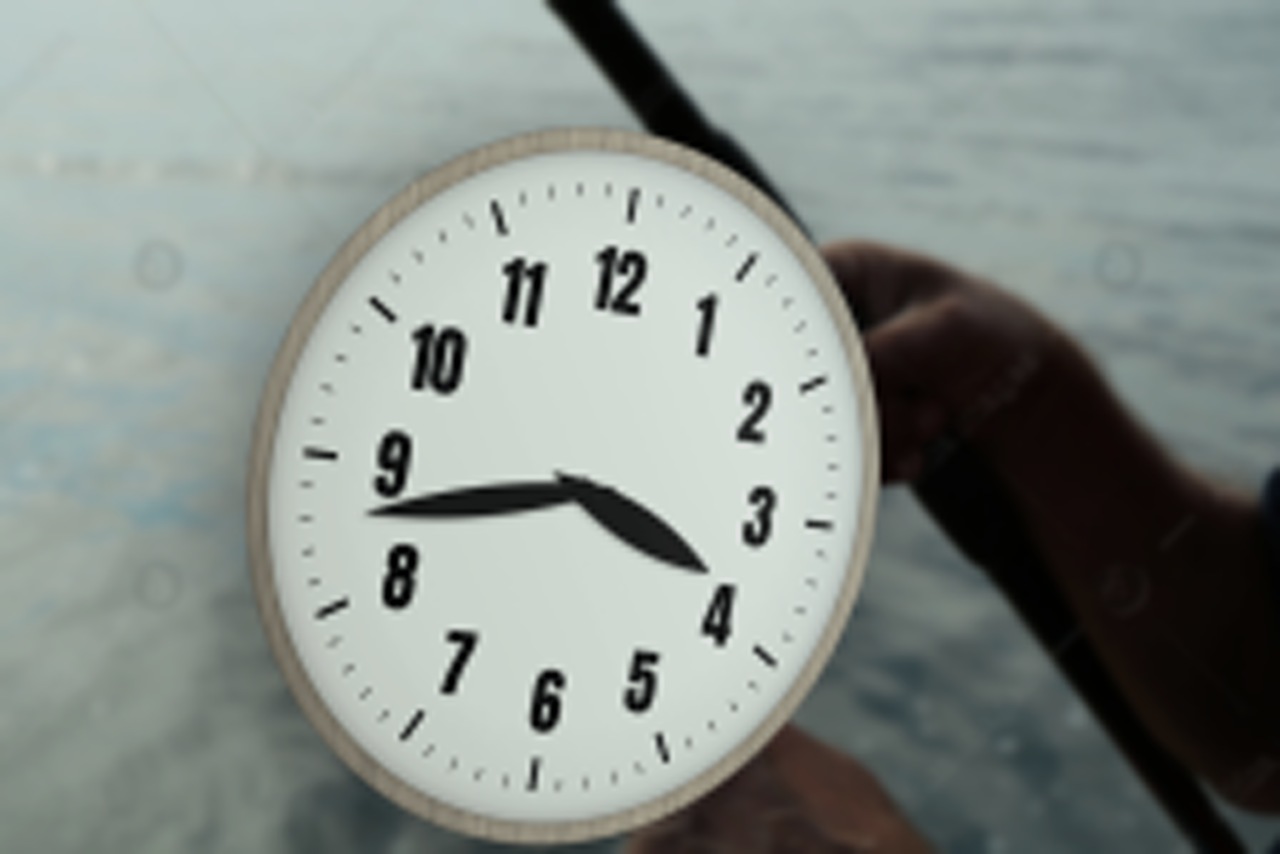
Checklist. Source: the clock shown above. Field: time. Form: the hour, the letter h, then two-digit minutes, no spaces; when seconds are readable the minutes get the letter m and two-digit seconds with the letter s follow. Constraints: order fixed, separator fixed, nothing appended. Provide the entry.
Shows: 3h43
